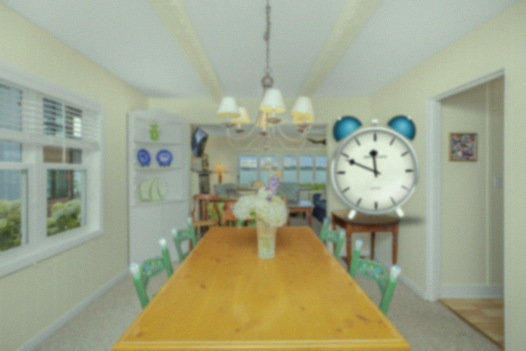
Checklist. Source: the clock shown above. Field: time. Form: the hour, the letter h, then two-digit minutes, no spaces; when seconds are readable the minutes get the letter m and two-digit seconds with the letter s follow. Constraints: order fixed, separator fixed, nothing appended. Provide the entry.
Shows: 11h49
